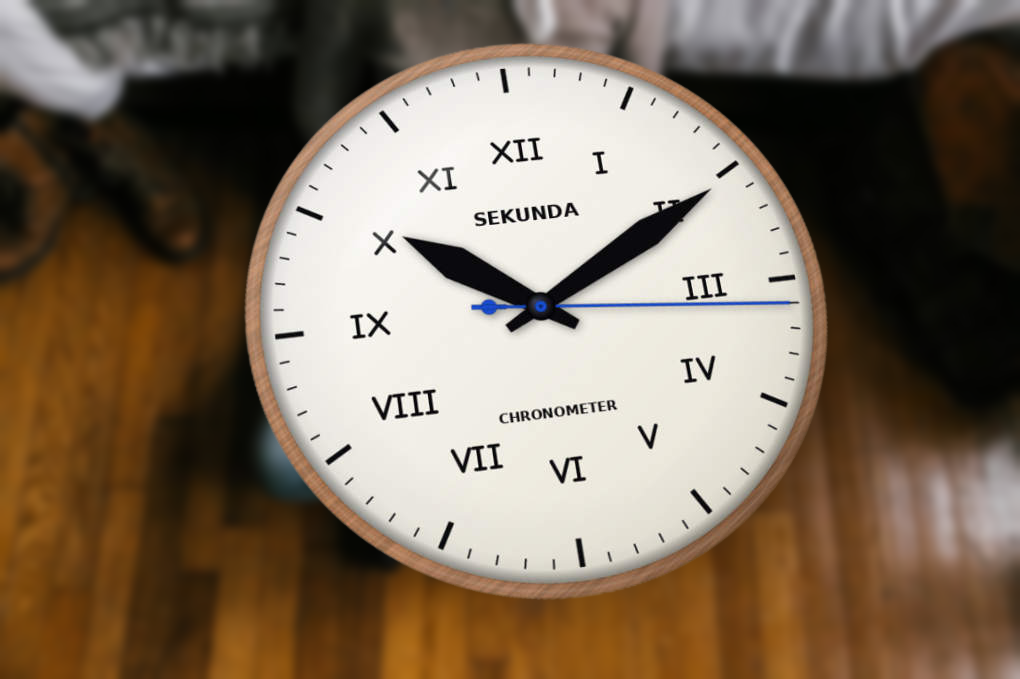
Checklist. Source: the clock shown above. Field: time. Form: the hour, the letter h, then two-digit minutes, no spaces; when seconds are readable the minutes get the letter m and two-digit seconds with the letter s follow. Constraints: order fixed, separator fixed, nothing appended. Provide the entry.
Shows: 10h10m16s
